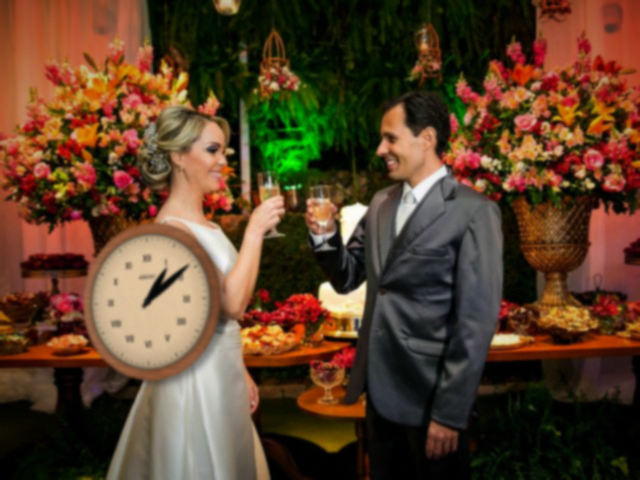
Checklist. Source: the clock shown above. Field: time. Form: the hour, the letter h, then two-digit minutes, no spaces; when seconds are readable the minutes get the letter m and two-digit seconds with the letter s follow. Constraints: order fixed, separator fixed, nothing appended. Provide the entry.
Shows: 1h09
